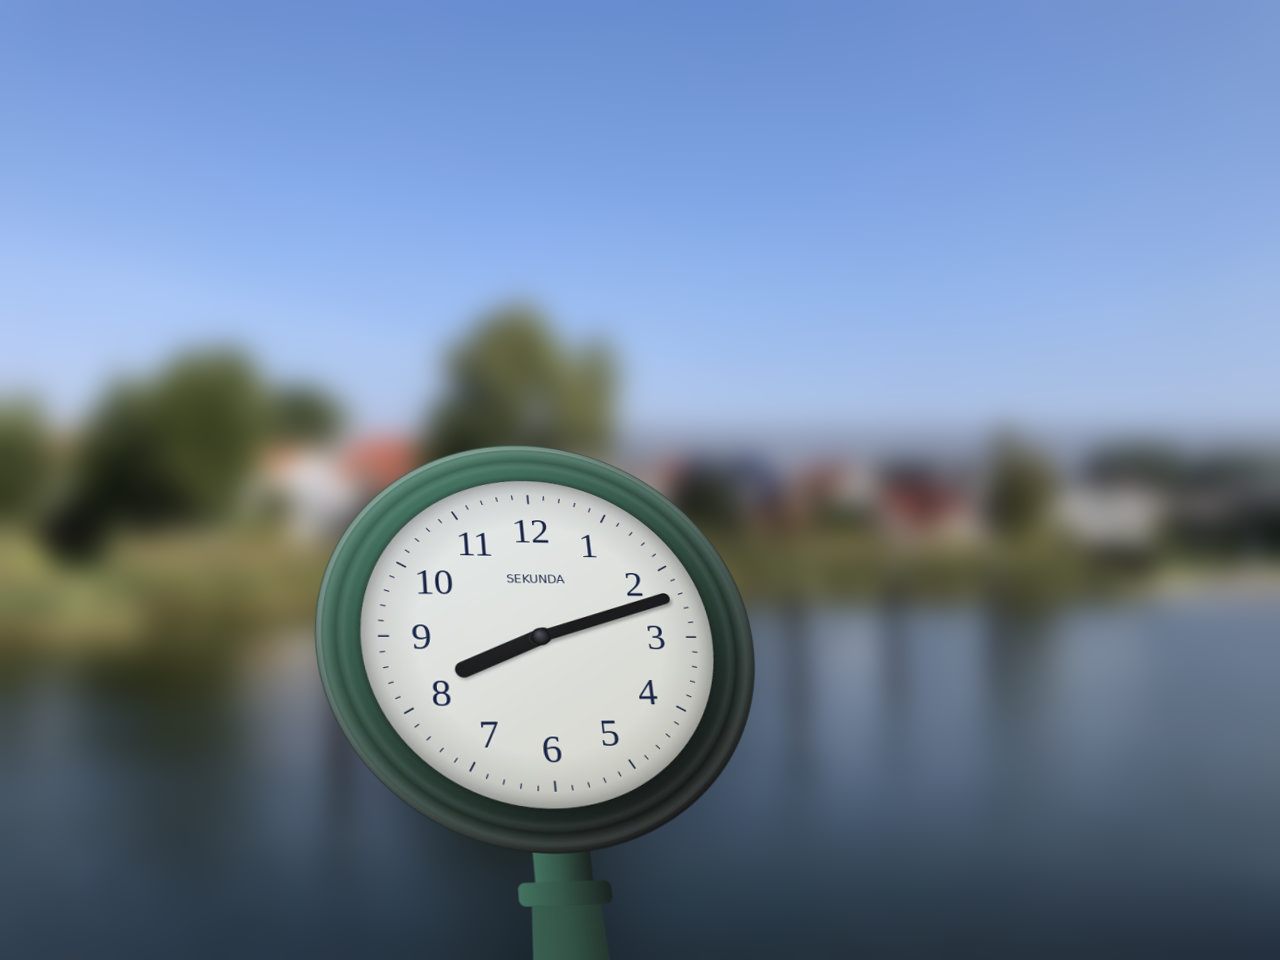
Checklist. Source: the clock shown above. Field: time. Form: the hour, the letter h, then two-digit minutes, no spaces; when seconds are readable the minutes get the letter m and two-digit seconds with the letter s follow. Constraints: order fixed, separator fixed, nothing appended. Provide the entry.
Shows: 8h12
